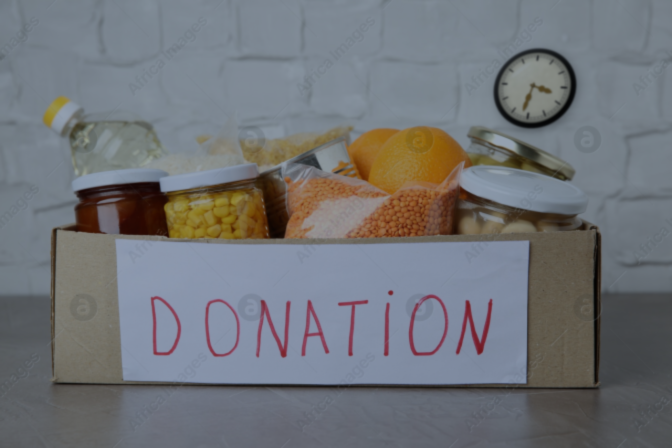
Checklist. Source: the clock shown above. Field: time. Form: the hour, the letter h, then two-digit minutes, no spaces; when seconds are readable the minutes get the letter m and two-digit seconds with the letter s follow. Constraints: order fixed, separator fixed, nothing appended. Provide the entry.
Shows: 3h32
